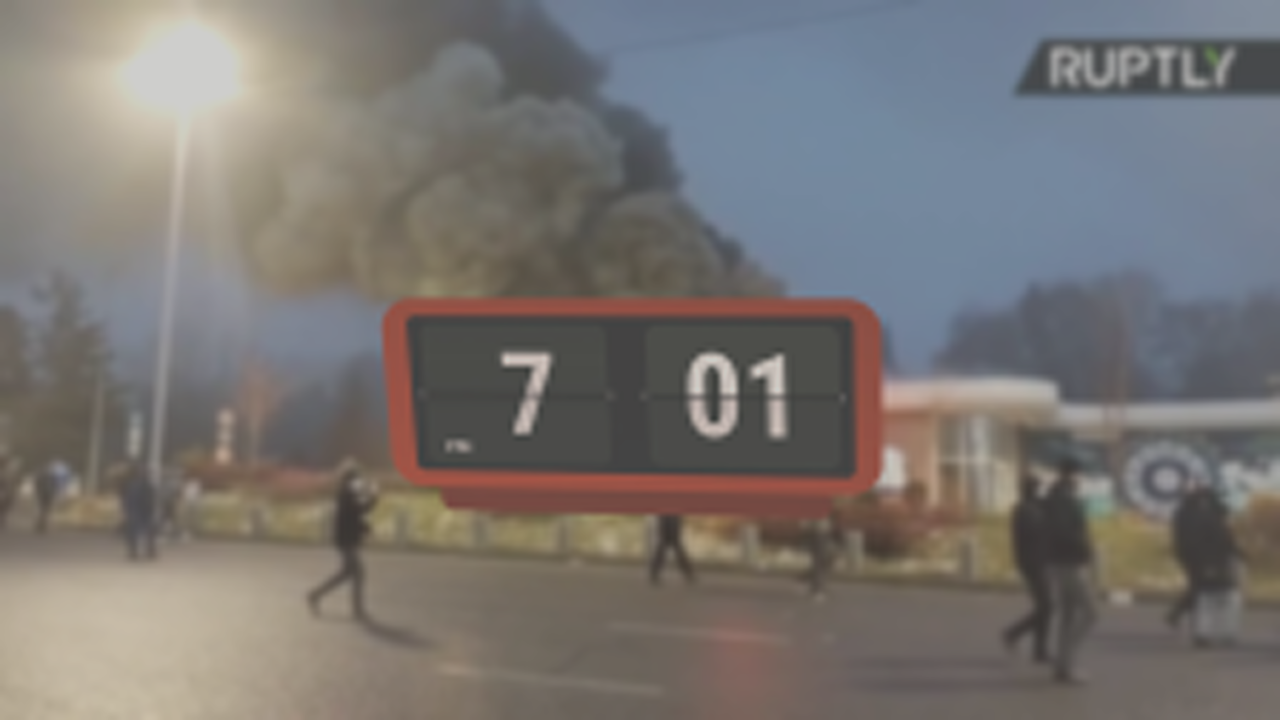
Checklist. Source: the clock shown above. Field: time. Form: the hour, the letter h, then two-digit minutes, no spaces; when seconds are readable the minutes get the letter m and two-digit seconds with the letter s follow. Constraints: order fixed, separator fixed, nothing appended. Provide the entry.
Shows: 7h01
